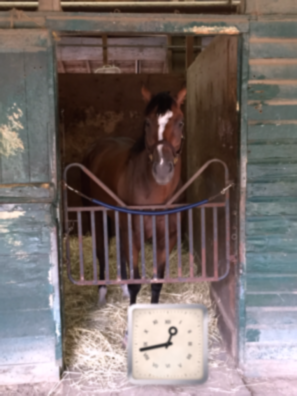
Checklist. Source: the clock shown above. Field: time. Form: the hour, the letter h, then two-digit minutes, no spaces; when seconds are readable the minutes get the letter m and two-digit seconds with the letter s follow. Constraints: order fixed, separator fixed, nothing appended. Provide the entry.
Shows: 12h43
